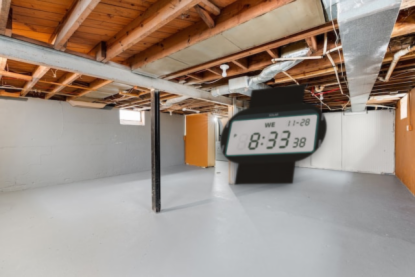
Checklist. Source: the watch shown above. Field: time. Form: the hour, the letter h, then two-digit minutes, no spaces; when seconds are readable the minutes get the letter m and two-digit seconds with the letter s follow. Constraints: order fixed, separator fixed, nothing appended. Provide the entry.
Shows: 8h33
